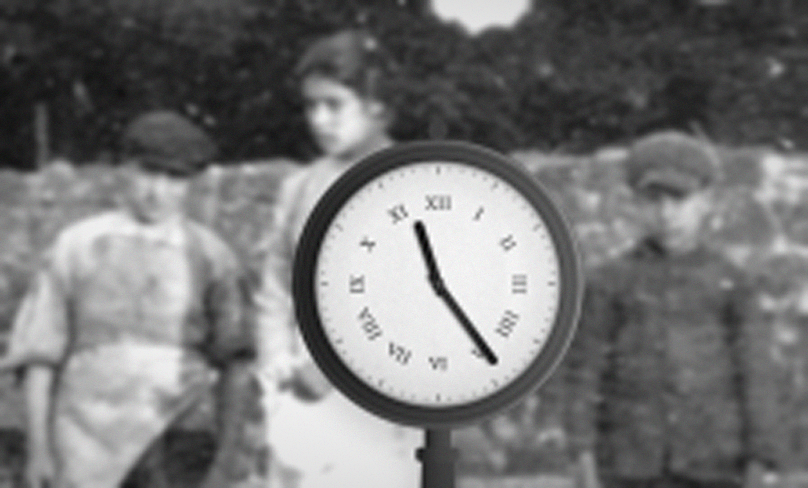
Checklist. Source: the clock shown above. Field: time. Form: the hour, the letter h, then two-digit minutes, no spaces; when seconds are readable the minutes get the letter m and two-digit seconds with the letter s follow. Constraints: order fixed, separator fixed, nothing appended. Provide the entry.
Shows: 11h24
